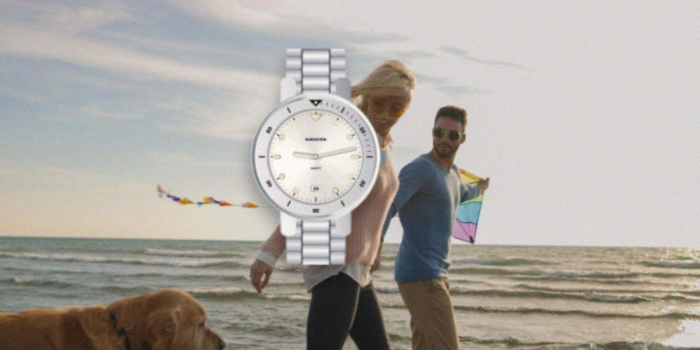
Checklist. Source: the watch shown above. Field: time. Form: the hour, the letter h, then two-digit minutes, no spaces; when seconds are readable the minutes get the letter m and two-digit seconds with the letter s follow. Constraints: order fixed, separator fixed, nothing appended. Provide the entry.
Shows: 9h13
